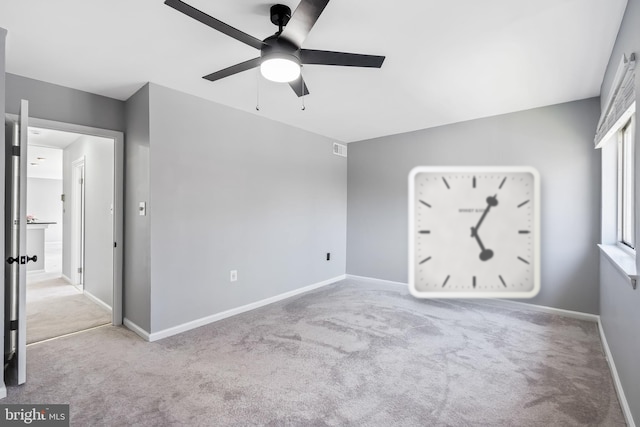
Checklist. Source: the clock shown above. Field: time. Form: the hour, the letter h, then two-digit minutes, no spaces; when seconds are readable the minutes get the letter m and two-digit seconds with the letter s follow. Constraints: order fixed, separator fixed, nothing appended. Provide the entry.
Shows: 5h05
